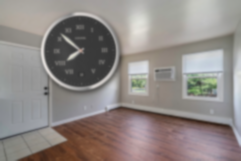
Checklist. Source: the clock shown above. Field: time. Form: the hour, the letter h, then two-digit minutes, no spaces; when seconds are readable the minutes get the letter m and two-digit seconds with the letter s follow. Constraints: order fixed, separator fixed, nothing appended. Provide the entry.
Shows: 7h52
